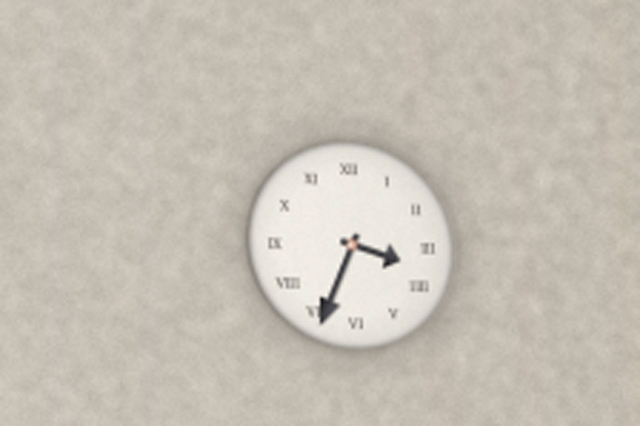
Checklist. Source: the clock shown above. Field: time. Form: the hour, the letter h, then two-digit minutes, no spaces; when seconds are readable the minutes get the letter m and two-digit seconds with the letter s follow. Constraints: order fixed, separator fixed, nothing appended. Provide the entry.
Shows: 3h34
